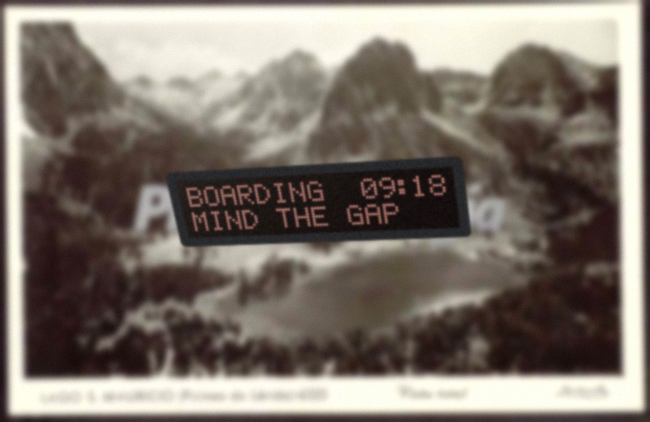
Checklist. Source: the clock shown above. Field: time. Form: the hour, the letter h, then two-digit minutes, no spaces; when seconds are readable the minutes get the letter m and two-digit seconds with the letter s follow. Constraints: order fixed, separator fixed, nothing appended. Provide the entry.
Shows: 9h18
